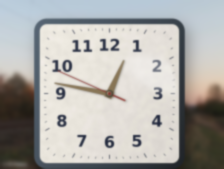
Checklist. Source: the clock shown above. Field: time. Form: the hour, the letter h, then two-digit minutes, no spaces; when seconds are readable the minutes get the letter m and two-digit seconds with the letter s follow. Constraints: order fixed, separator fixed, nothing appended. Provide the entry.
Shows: 12h46m49s
